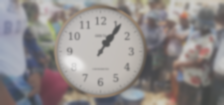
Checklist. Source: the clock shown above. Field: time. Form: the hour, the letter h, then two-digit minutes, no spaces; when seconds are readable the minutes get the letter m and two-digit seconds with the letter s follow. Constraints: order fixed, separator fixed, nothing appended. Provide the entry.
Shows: 1h06
